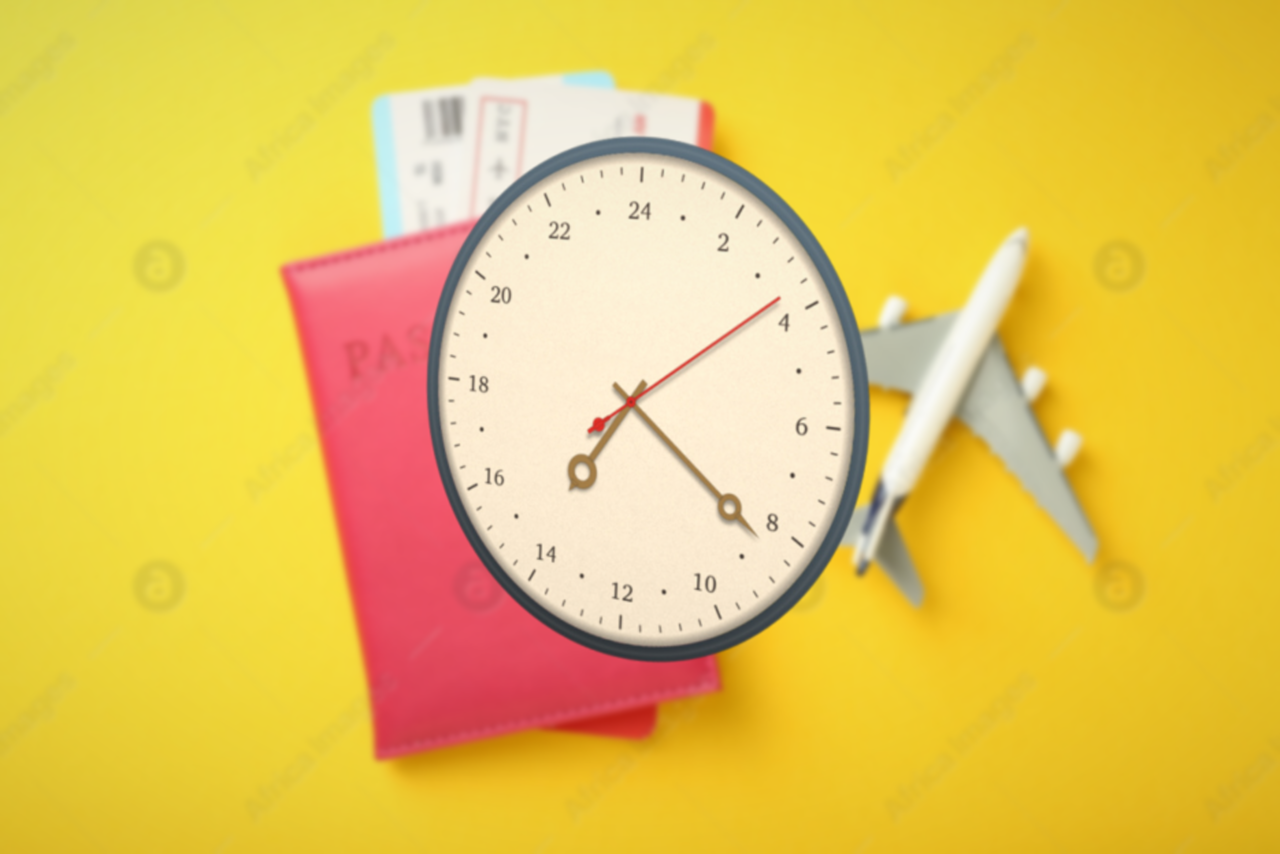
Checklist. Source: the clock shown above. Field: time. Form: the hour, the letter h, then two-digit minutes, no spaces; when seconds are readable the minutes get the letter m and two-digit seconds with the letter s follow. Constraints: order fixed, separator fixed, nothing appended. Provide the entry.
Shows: 14h21m09s
